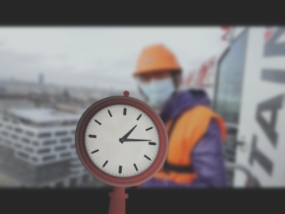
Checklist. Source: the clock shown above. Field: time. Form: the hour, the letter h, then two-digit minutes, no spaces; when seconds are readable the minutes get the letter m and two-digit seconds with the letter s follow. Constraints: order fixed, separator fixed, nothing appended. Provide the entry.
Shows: 1h14
